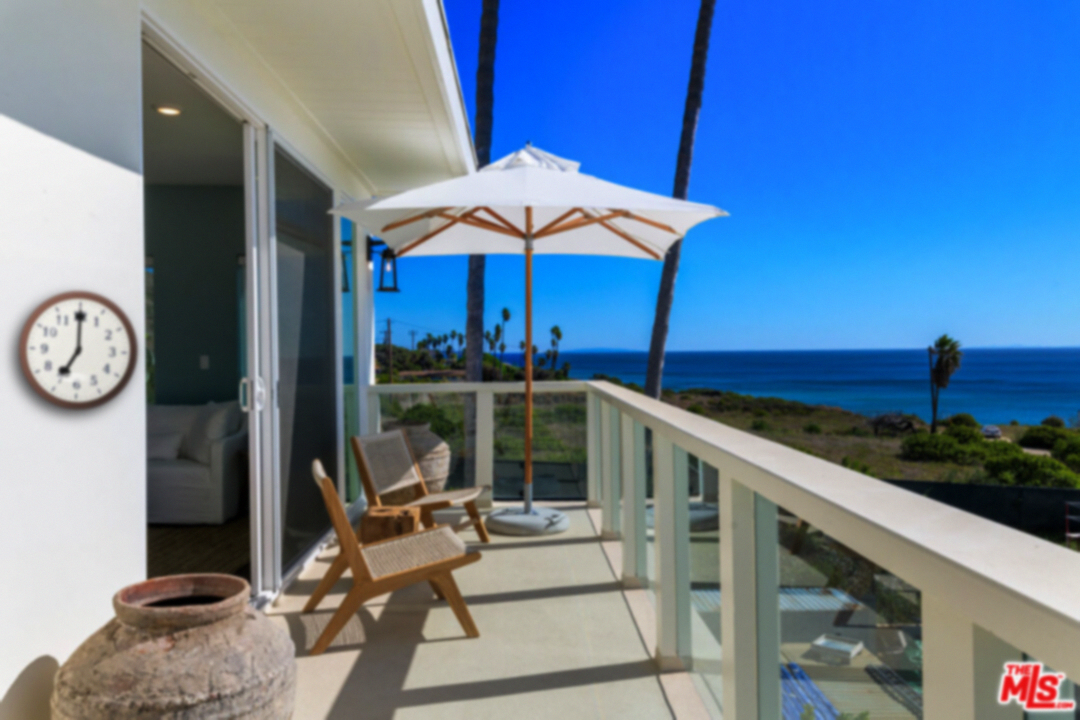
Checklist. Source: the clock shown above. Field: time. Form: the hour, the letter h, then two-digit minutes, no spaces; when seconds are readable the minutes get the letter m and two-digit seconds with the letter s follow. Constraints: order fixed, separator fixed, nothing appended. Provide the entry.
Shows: 7h00
